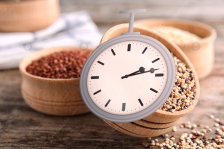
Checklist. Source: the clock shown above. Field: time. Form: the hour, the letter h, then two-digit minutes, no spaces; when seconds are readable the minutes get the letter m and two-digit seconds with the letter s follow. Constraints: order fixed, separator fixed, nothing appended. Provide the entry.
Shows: 2h13
